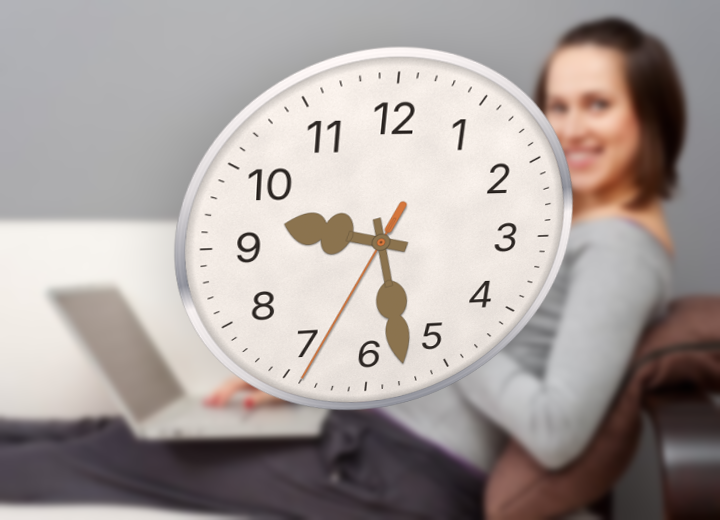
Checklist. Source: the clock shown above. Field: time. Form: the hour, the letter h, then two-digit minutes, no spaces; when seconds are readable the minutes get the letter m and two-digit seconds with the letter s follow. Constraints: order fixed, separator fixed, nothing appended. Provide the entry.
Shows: 9h27m34s
